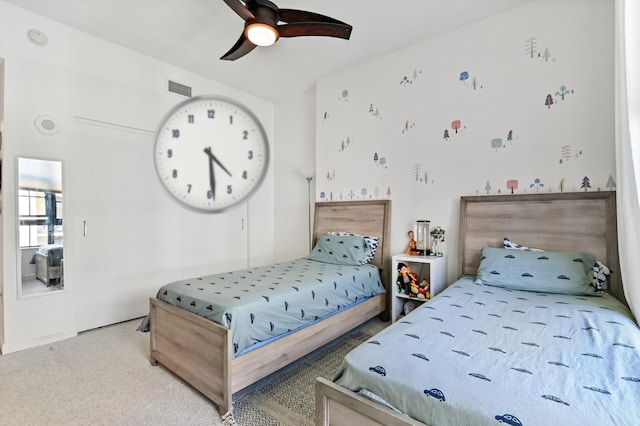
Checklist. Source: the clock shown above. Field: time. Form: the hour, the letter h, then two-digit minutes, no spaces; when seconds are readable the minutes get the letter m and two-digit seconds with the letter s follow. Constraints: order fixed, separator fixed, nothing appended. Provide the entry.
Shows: 4h29
